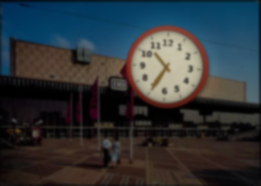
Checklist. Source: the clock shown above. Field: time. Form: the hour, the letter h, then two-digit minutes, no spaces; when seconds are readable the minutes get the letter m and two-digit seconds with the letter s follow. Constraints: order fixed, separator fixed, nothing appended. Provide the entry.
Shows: 10h35
